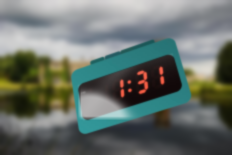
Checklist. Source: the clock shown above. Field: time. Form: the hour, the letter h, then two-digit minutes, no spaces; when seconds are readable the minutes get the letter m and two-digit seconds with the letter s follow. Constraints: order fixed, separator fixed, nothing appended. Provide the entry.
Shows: 1h31
